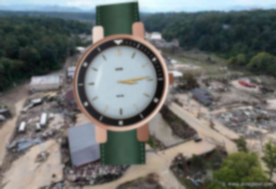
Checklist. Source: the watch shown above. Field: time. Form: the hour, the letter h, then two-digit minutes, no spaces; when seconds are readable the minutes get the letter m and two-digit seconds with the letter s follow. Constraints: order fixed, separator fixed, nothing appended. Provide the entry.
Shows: 3h14
